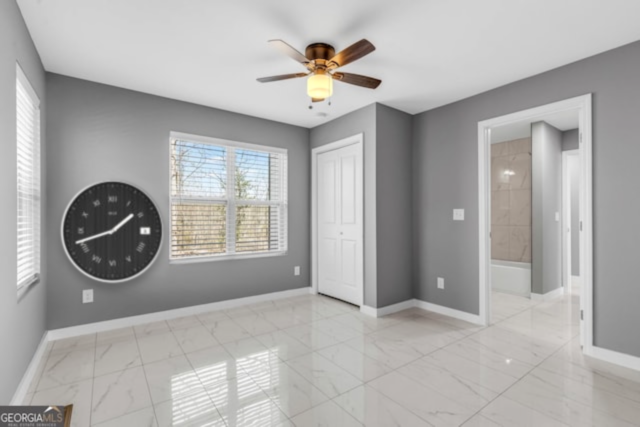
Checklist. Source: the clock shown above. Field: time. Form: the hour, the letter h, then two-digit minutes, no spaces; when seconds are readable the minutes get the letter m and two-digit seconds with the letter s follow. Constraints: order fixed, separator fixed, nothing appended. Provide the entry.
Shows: 1h42
